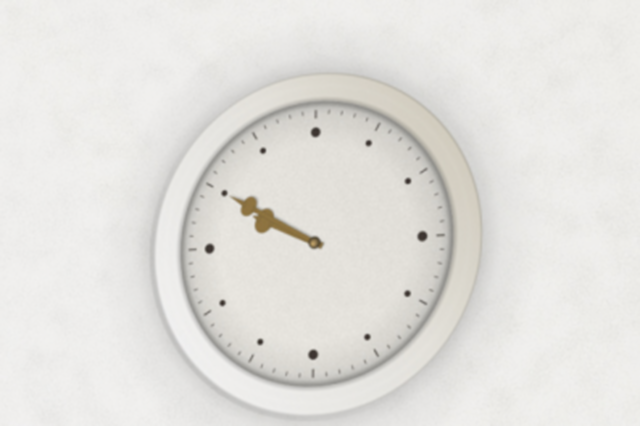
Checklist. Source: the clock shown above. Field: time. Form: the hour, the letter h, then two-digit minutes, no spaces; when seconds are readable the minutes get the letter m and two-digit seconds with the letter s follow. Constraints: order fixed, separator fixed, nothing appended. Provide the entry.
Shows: 9h50
